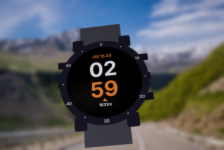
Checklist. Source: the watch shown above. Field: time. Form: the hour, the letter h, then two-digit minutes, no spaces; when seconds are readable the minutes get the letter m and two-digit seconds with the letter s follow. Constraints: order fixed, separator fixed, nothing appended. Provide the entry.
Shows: 2h59
